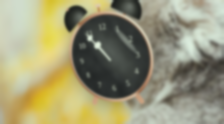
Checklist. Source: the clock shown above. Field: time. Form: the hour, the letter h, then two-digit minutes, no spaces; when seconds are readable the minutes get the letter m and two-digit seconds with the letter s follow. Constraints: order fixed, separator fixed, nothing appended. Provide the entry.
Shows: 10h54
